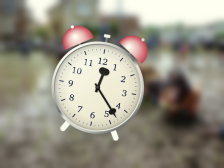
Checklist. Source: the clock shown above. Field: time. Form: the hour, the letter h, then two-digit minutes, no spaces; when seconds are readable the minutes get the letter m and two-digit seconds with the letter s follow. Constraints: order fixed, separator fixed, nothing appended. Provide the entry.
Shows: 12h23
